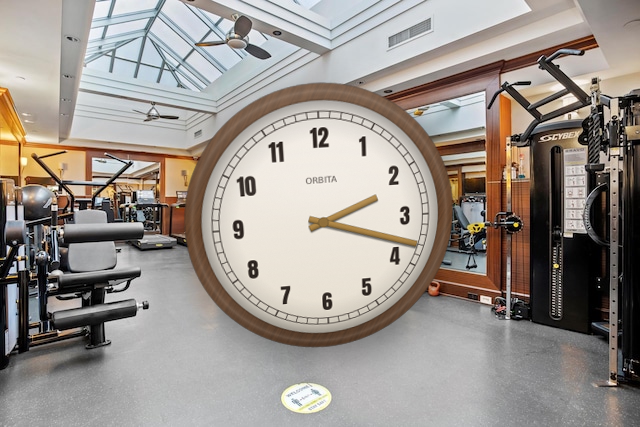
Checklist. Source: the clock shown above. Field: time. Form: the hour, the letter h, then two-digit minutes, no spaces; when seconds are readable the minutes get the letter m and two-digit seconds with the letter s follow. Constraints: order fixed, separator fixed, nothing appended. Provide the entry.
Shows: 2h18
